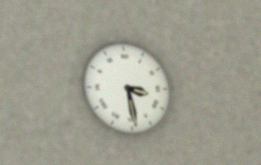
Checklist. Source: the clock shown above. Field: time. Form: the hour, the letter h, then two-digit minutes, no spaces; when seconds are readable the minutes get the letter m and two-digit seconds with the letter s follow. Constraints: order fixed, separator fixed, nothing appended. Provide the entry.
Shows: 3h29
